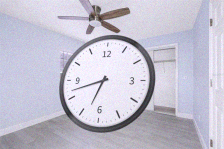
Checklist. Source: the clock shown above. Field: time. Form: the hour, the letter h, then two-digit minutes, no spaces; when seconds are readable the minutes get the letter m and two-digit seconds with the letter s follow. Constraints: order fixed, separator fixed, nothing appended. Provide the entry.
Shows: 6h42
